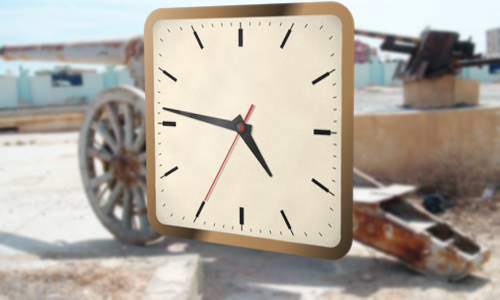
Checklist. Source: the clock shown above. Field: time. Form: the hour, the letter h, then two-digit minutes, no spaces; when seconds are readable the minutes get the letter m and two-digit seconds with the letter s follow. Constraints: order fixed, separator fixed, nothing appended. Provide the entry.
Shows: 4h46m35s
